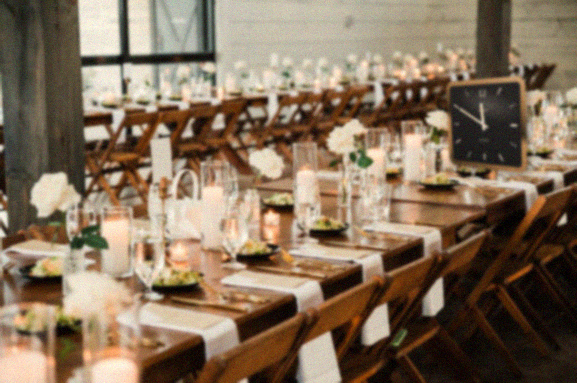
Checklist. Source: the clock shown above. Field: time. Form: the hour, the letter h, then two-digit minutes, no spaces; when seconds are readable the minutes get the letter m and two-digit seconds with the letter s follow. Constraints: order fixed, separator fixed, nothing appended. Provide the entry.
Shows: 11h50
